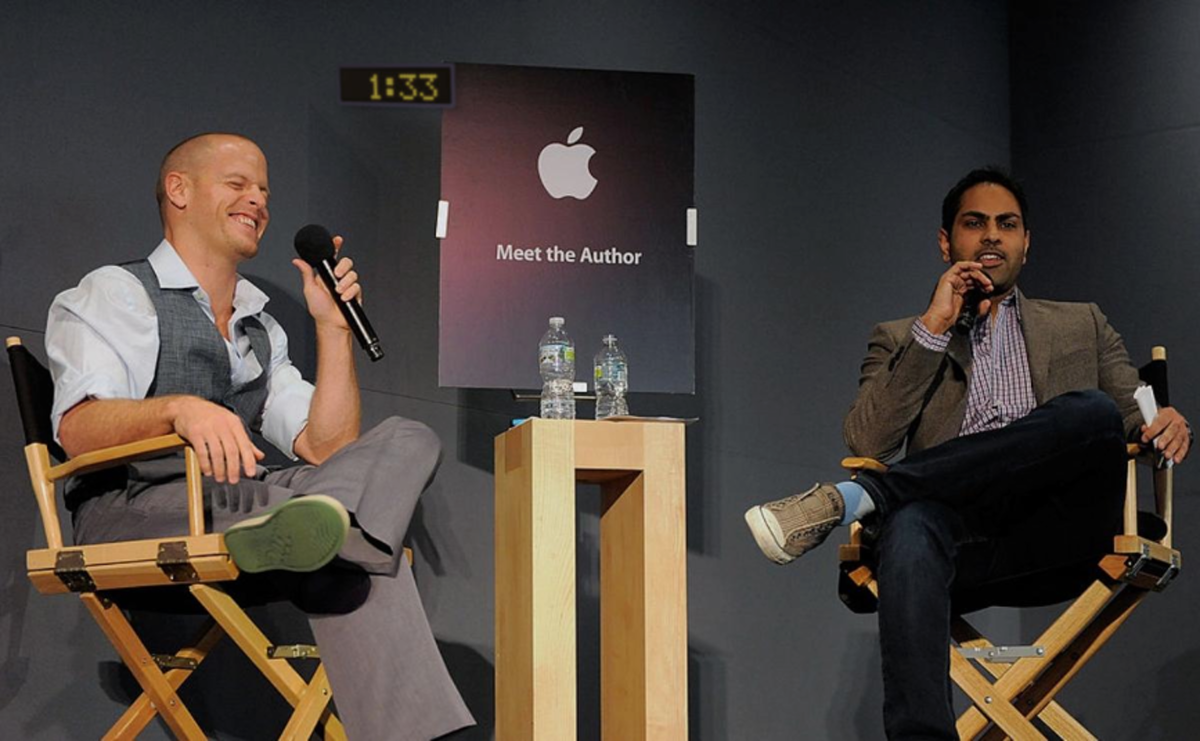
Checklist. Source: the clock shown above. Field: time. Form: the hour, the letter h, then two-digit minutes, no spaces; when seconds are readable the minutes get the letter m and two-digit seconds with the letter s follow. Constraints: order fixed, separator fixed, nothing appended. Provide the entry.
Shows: 1h33
